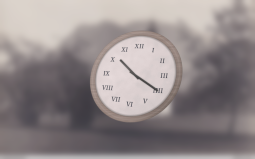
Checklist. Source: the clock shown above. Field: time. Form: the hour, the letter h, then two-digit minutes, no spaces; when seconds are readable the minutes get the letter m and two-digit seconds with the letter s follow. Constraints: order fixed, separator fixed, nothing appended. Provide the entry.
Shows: 10h20
